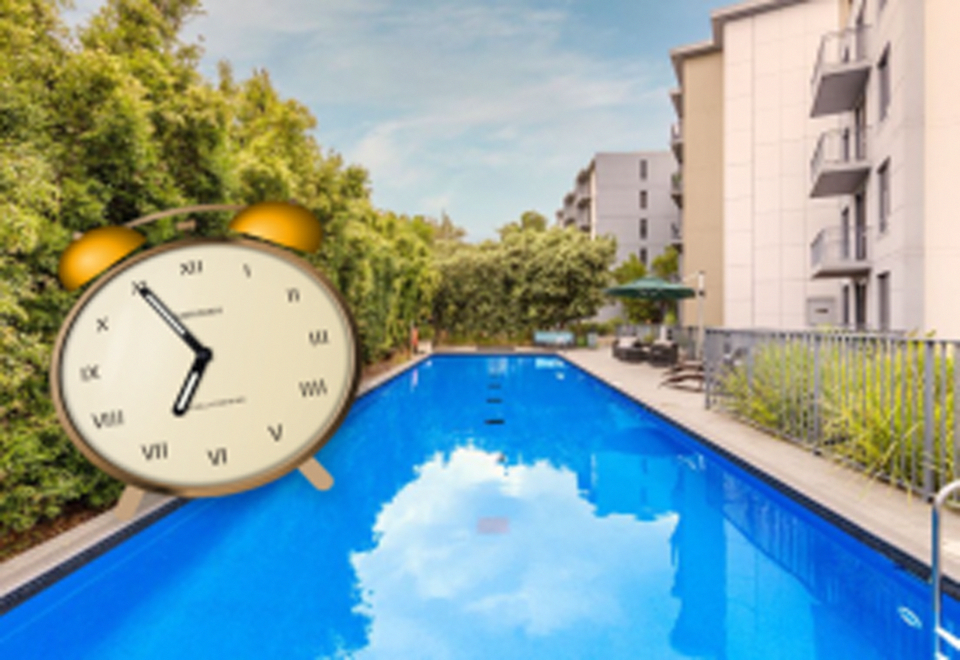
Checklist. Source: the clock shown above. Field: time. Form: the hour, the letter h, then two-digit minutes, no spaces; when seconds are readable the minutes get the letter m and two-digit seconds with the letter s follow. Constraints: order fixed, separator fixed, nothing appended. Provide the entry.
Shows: 6h55
